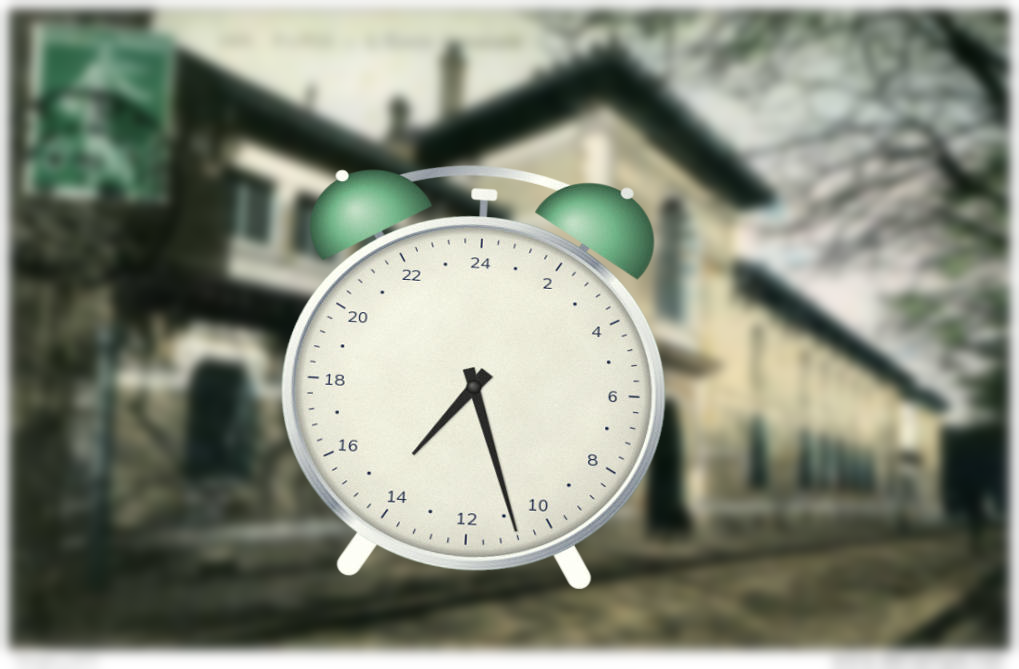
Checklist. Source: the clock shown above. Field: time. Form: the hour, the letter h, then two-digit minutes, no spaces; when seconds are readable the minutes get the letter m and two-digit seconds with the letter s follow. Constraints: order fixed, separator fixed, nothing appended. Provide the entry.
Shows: 14h27
